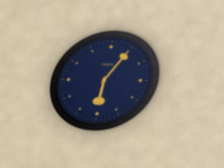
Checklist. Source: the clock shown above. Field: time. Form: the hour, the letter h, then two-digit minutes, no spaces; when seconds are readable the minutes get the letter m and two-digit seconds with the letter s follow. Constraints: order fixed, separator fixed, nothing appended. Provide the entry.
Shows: 6h05
